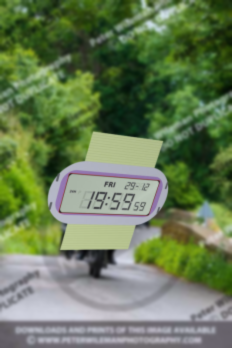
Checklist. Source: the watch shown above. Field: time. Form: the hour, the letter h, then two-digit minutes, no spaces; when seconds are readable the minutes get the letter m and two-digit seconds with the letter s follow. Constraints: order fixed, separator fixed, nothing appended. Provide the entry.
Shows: 19h59
